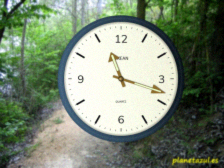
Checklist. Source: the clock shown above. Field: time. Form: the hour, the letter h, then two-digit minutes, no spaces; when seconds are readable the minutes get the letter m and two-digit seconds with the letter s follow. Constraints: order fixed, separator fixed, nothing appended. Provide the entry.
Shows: 11h18
